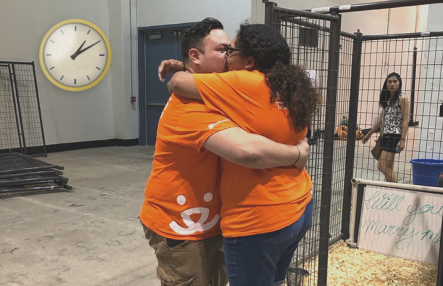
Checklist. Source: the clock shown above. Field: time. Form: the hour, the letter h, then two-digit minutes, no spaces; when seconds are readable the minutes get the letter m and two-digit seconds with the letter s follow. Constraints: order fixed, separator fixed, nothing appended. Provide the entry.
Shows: 1h10
